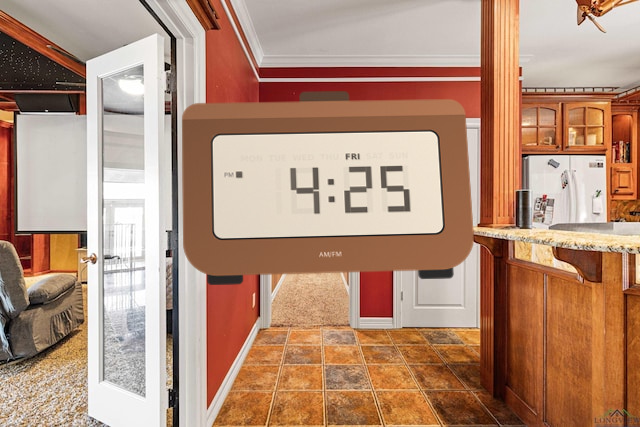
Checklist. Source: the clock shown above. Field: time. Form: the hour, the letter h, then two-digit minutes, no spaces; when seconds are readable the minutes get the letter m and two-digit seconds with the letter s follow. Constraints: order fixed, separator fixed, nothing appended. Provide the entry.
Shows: 4h25
